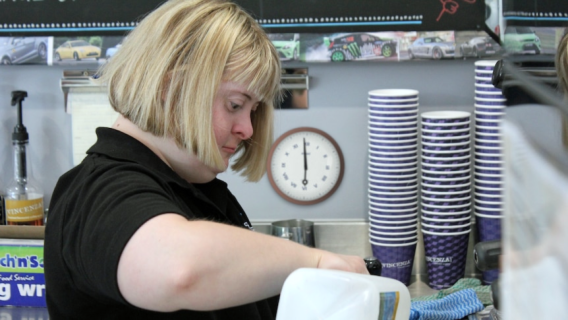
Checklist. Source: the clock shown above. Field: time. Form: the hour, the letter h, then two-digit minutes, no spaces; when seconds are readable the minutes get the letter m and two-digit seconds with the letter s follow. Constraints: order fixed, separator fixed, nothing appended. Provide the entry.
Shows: 5h59
